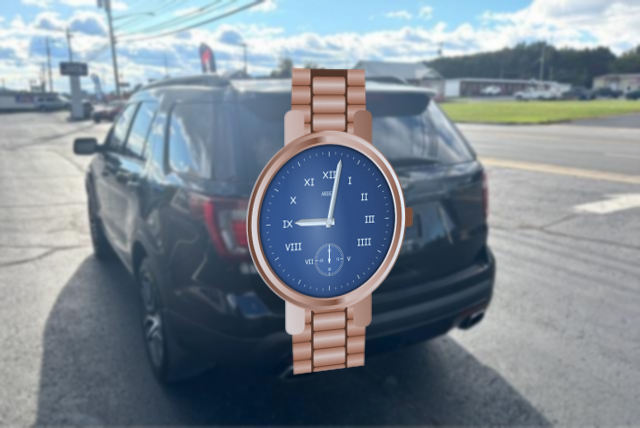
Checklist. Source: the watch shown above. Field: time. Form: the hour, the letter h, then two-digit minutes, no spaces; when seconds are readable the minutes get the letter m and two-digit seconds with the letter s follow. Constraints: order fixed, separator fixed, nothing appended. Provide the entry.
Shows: 9h02
